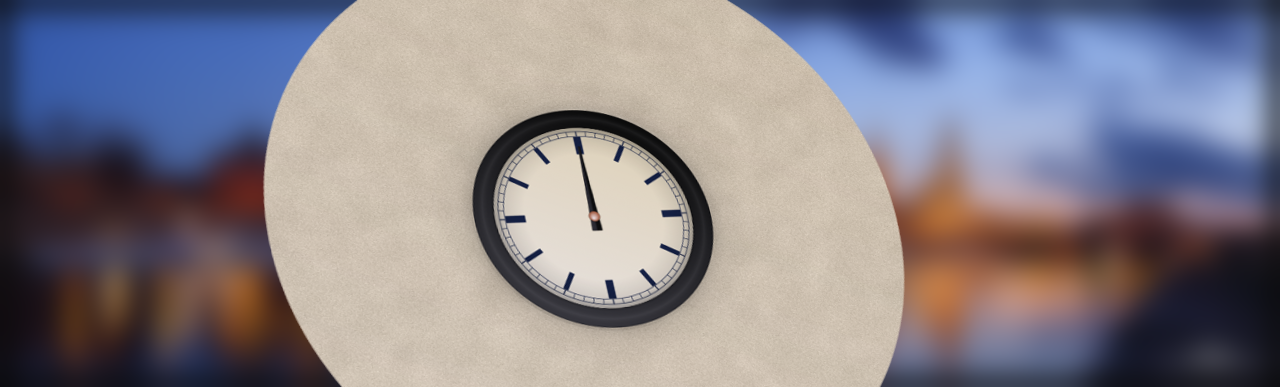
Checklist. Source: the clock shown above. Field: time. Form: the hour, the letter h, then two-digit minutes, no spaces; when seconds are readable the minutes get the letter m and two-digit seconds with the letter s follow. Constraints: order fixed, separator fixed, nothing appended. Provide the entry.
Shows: 12h00
